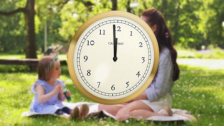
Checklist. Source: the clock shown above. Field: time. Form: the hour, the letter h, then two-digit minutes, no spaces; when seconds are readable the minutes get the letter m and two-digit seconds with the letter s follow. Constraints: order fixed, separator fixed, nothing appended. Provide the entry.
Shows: 11h59
